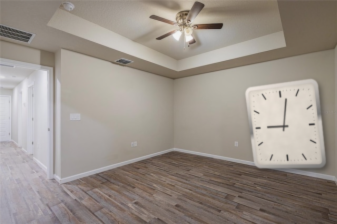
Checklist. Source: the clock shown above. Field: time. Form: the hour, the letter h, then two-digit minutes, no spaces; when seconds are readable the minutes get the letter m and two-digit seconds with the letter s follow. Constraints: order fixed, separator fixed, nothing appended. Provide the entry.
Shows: 9h02
